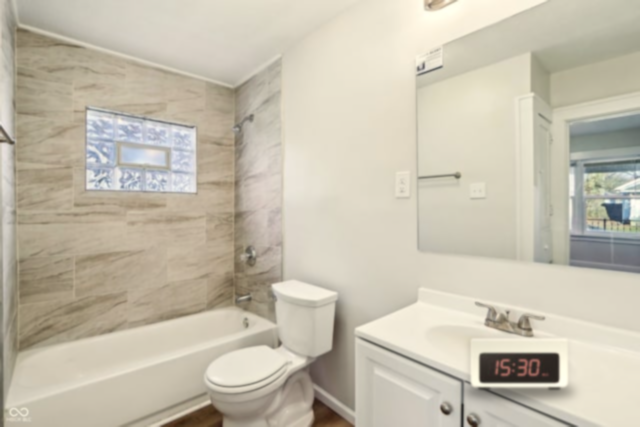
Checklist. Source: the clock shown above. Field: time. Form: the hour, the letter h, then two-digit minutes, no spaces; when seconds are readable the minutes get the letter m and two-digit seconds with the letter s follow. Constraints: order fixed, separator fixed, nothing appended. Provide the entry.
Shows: 15h30
